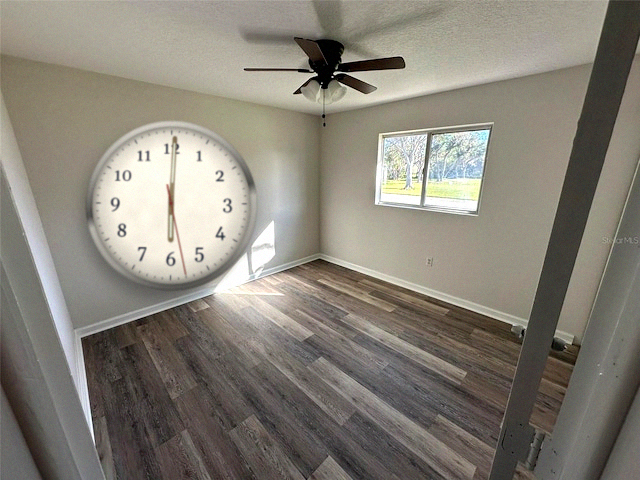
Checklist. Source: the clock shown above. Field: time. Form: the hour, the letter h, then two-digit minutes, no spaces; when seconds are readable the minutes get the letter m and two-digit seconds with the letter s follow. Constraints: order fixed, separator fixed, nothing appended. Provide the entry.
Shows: 6h00m28s
